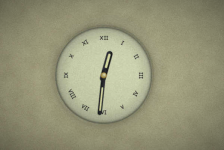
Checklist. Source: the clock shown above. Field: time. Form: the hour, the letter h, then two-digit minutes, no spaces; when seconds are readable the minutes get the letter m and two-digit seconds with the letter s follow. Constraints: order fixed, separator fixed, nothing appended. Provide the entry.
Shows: 12h31
